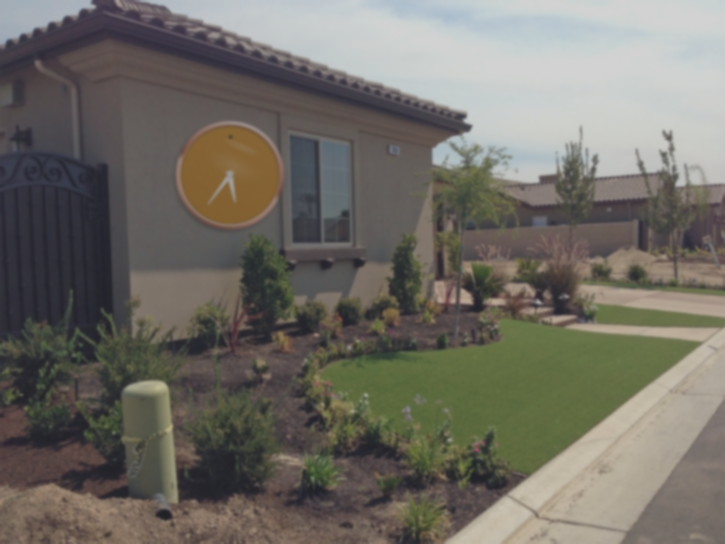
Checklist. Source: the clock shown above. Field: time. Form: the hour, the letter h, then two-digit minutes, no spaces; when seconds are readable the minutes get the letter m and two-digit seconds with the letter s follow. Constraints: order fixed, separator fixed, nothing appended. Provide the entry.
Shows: 5h36
